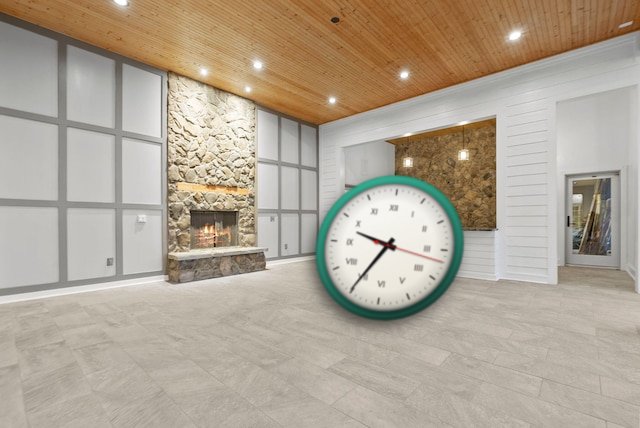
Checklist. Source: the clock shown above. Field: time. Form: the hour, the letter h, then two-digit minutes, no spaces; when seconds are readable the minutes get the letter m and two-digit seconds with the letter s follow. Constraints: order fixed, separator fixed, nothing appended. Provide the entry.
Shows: 9h35m17s
